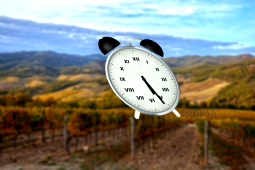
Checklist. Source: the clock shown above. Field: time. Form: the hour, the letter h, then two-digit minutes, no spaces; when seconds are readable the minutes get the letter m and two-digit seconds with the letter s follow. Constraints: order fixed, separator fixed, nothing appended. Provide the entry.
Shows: 5h26
